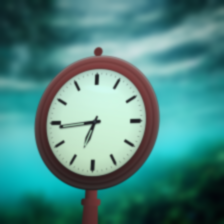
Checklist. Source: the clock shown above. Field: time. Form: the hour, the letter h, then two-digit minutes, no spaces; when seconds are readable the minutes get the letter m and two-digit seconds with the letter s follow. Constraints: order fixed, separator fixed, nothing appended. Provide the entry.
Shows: 6h44
